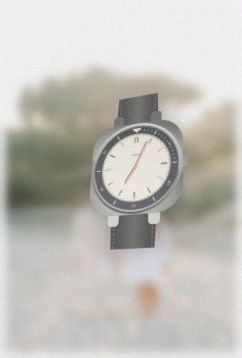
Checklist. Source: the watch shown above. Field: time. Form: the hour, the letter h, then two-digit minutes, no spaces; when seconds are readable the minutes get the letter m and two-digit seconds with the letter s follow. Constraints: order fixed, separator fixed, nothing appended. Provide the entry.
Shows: 7h04
